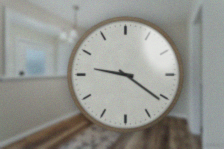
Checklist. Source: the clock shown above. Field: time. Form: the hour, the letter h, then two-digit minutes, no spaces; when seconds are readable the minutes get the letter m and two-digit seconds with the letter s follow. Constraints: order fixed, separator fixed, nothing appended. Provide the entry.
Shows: 9h21
